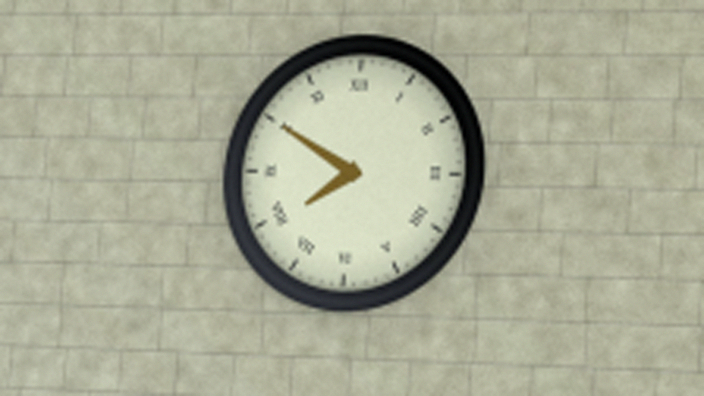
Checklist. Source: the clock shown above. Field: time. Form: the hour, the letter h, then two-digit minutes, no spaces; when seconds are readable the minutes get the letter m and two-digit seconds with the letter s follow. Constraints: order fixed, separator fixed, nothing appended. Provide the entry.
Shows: 7h50
